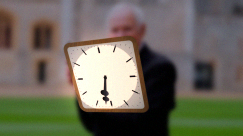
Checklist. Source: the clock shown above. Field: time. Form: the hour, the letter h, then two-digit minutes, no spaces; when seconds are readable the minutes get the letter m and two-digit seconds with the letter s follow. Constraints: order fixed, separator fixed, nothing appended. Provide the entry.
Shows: 6h32
